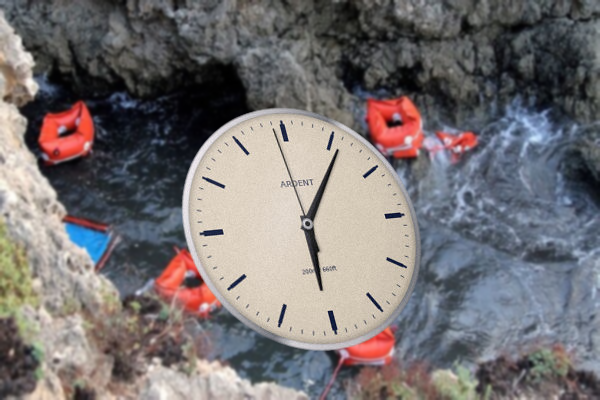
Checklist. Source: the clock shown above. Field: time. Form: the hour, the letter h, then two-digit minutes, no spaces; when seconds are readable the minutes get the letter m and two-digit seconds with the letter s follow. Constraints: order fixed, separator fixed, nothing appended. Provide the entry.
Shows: 6h05m59s
